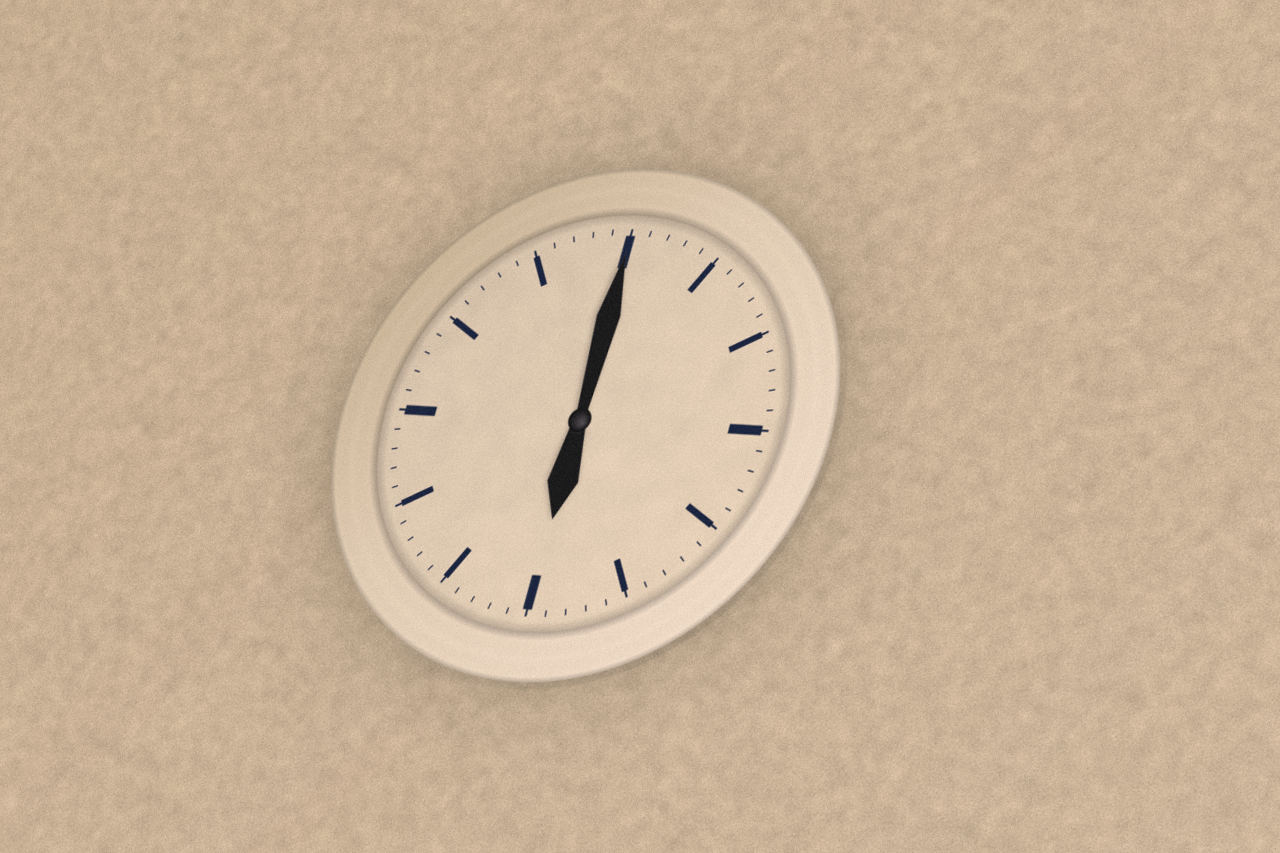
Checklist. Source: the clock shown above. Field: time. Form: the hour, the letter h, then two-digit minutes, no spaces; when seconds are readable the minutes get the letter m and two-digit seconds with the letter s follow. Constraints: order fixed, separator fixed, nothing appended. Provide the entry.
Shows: 6h00
